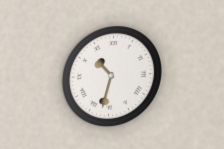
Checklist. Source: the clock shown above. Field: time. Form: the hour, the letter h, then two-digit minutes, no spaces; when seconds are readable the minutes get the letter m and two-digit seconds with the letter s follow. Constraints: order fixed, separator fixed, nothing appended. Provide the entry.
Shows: 10h32
